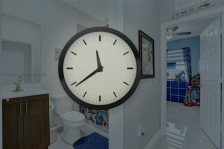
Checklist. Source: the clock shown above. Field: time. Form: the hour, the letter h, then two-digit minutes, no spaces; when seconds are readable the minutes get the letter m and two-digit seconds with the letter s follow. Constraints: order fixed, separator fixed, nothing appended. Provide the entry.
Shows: 11h39
